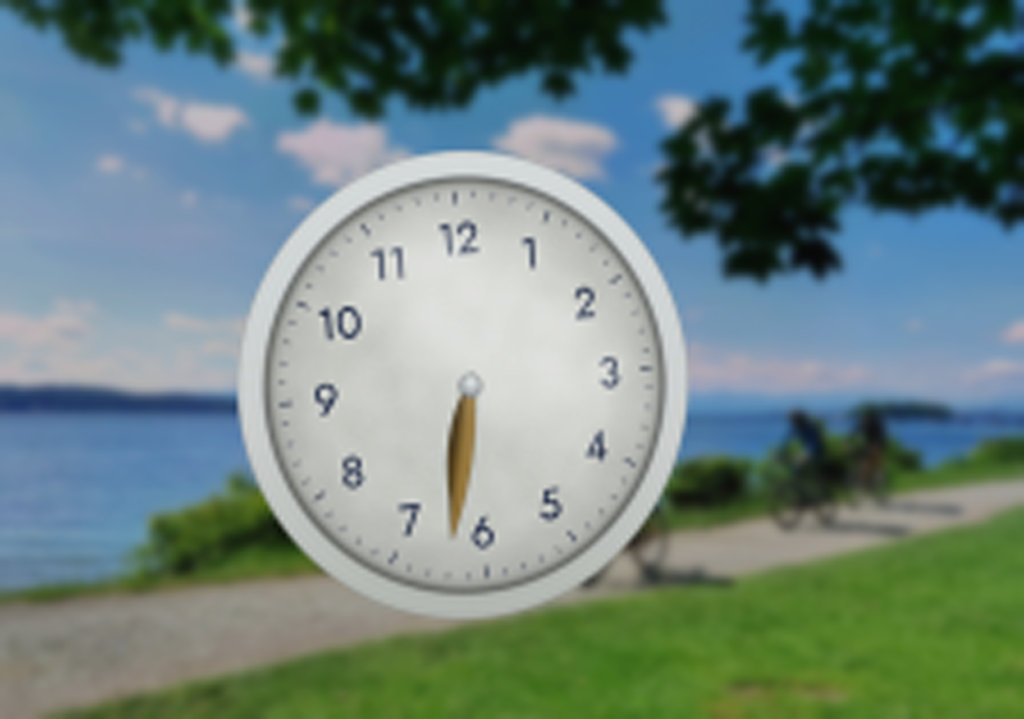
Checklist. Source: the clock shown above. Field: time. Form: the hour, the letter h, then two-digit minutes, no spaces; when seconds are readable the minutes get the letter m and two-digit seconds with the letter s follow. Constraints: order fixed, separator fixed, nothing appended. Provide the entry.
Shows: 6h32
